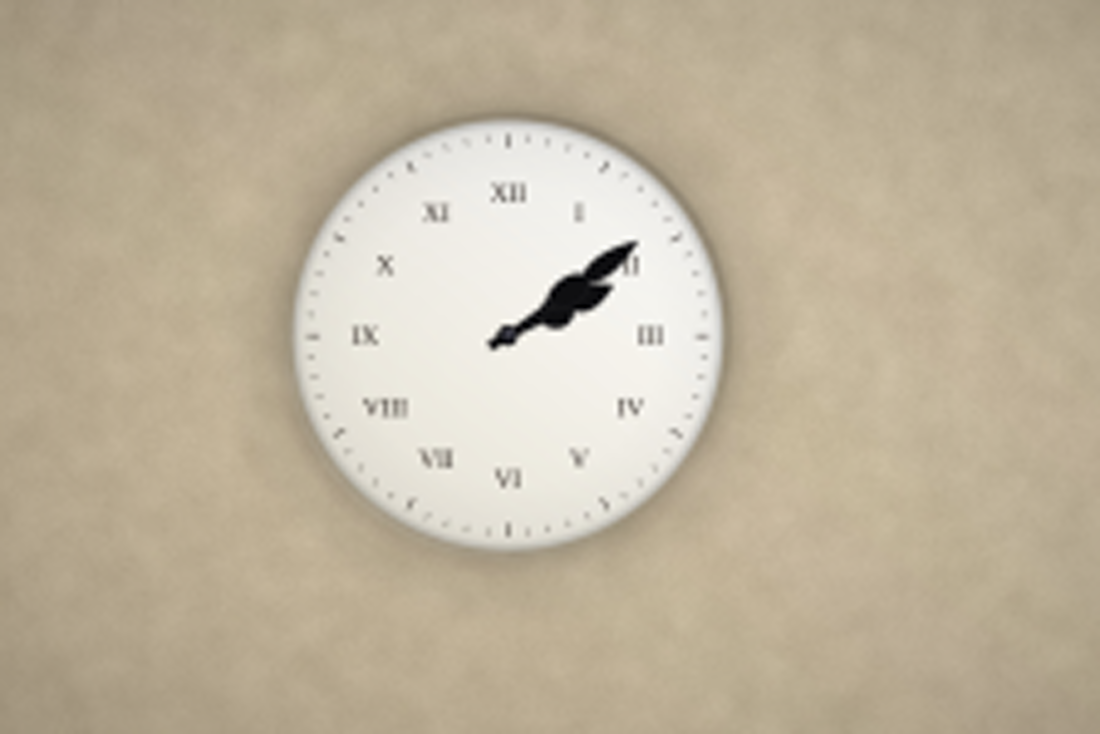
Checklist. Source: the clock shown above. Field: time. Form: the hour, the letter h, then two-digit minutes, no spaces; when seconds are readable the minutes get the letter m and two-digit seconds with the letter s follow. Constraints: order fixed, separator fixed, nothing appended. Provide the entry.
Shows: 2h09
